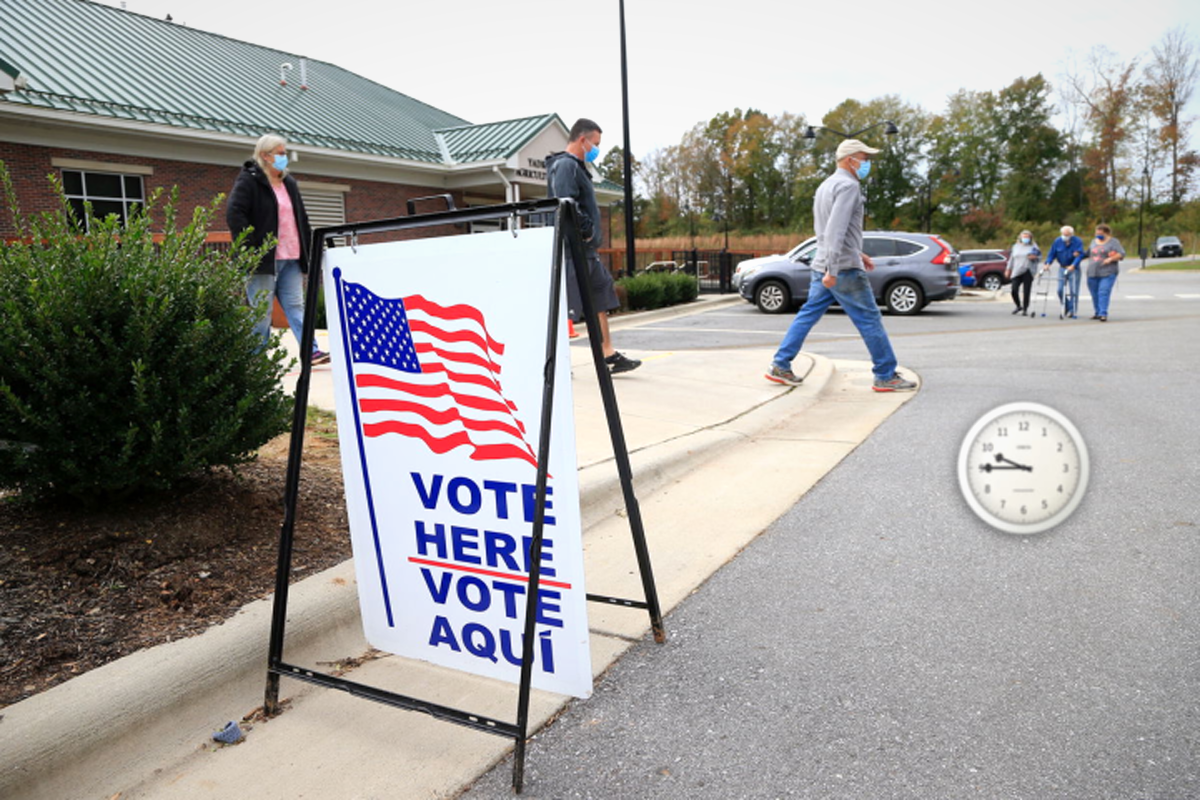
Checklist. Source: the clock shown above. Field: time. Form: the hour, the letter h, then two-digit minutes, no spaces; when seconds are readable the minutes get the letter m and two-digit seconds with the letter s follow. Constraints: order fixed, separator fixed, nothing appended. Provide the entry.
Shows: 9h45
